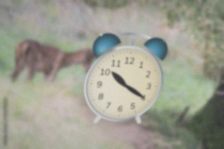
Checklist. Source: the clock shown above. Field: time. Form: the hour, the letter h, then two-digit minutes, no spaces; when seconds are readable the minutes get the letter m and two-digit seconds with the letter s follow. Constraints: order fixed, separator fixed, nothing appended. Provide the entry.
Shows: 10h20
